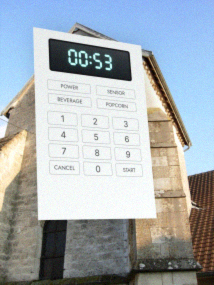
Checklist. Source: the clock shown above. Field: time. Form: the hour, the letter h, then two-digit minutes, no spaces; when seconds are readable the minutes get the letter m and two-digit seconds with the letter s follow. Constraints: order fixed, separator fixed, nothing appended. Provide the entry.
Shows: 0h53
